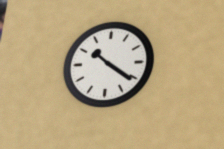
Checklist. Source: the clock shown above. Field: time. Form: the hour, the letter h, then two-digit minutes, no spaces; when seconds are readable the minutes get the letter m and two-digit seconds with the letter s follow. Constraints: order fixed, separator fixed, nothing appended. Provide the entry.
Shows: 10h21
